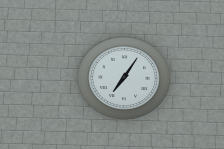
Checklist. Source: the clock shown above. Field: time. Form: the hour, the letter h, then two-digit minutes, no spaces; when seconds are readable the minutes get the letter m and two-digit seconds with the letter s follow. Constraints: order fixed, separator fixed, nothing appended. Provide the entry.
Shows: 7h05
